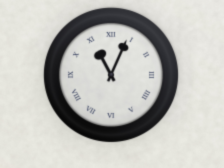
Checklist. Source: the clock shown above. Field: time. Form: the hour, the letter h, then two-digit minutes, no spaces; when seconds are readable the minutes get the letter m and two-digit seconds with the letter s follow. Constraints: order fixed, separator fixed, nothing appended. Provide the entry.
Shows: 11h04
